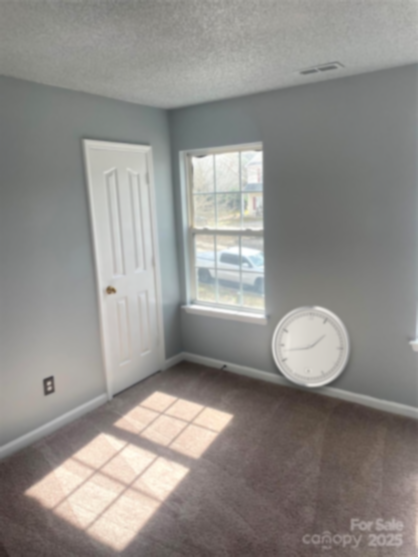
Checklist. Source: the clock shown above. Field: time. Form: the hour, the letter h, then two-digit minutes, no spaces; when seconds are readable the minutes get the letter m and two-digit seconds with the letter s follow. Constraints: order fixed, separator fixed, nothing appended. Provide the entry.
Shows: 1h43
